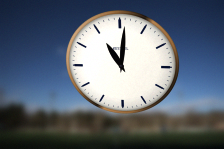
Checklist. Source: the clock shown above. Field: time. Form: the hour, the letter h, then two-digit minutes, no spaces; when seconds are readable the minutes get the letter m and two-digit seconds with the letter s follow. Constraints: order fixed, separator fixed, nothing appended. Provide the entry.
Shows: 11h01
